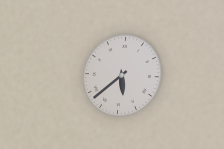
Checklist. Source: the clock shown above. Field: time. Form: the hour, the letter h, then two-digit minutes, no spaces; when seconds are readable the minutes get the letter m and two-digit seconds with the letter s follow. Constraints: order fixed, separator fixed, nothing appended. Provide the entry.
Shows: 5h38
